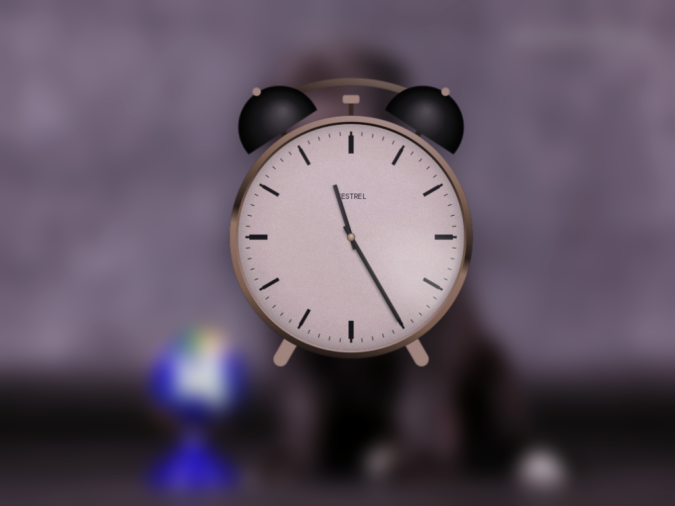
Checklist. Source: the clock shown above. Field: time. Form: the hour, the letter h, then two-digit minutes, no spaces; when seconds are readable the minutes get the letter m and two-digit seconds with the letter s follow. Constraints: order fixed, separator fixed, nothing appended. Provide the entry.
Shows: 11h25
